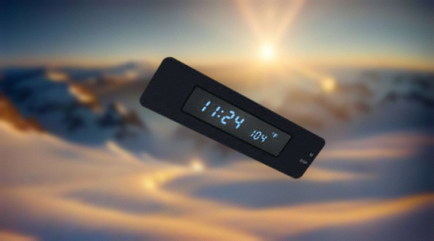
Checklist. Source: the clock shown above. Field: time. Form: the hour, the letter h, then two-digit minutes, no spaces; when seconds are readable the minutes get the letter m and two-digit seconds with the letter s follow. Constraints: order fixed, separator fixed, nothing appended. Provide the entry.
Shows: 11h24
